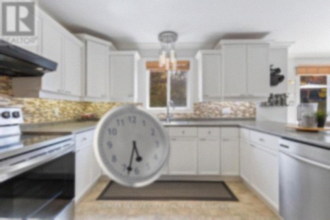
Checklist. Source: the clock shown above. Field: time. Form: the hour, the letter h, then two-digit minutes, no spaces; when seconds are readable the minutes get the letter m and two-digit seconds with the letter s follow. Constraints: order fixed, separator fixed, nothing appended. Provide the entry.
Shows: 5h33
